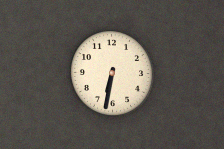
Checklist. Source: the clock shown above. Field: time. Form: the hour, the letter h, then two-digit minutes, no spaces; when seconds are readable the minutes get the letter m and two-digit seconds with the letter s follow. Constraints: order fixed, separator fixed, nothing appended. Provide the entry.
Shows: 6h32
